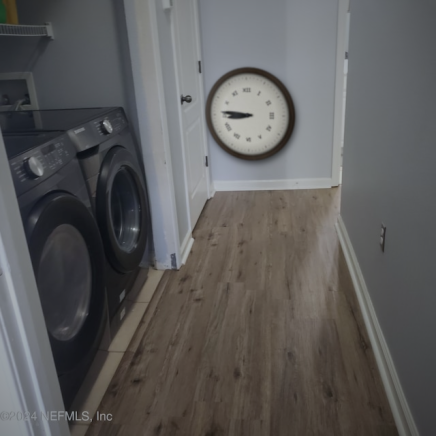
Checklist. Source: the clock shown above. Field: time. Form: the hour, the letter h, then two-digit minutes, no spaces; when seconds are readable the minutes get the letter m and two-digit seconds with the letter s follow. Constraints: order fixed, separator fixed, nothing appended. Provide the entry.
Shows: 8h46
